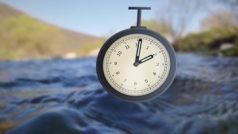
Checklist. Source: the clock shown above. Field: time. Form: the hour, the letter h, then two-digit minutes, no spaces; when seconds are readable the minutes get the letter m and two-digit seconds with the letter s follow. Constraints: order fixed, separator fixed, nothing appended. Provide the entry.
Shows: 2h01
